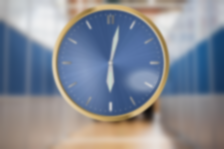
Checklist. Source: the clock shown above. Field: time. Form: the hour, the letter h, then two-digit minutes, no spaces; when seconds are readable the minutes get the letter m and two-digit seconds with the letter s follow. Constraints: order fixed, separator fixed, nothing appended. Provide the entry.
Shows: 6h02
